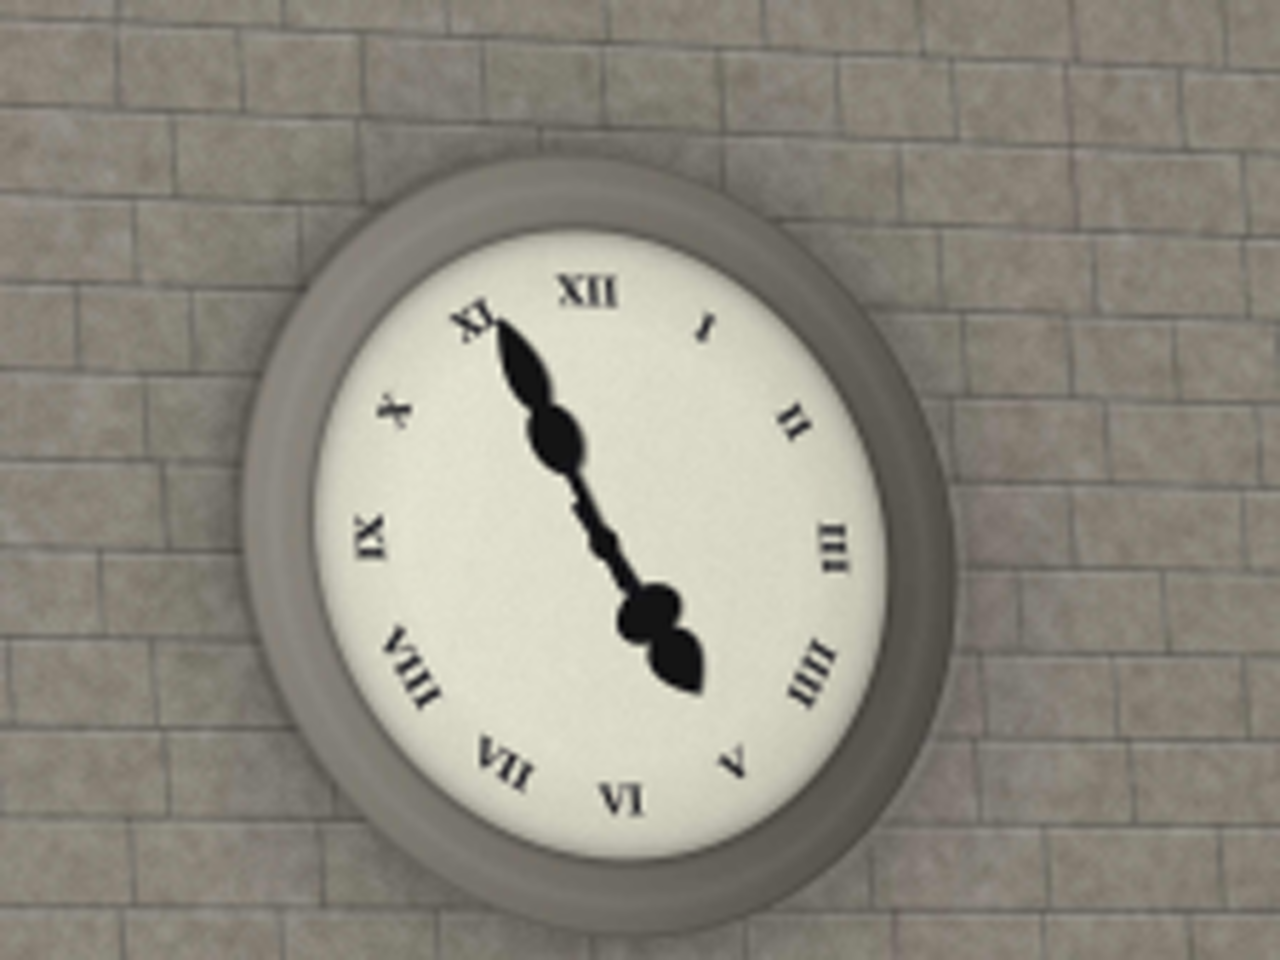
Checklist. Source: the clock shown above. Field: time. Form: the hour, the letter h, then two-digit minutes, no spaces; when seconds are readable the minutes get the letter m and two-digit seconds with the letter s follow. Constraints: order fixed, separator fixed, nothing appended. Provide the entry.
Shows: 4h56
